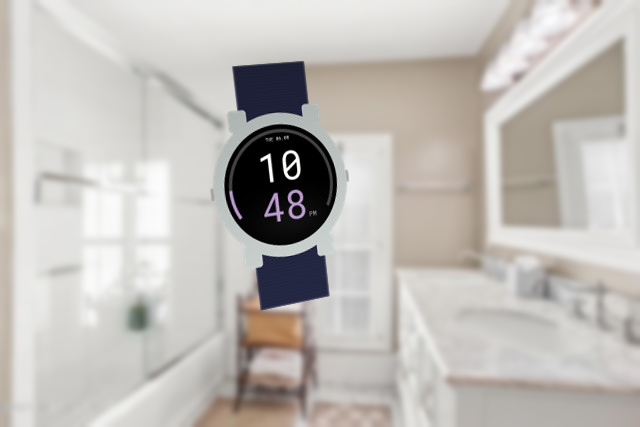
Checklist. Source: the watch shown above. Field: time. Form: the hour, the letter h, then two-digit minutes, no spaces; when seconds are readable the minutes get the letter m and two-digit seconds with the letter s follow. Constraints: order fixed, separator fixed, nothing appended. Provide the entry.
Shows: 10h48
